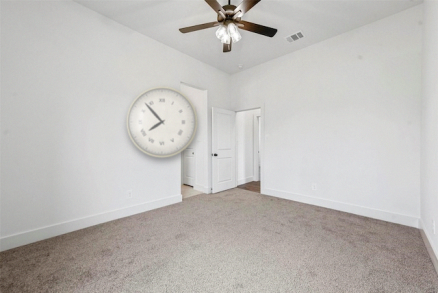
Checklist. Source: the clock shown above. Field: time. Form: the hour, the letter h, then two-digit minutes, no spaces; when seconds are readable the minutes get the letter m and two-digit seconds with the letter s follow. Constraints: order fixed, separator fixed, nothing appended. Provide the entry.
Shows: 7h53
